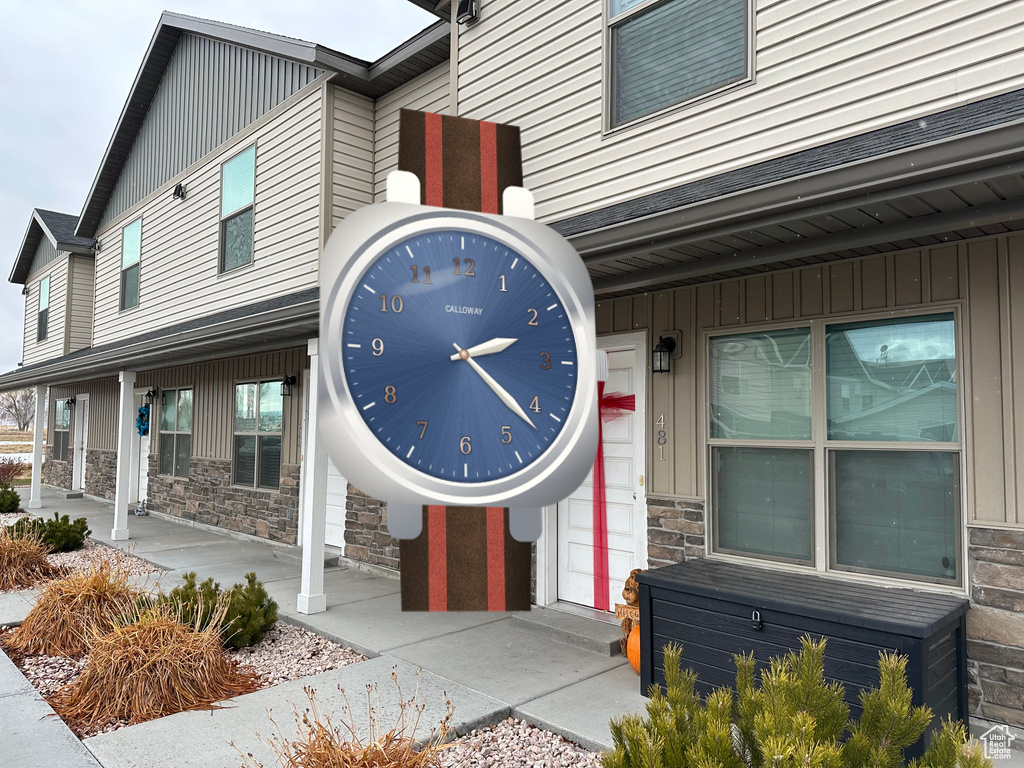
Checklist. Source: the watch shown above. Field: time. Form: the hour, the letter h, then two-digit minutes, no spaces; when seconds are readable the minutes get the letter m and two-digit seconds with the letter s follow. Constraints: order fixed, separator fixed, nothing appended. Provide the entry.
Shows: 2h22
